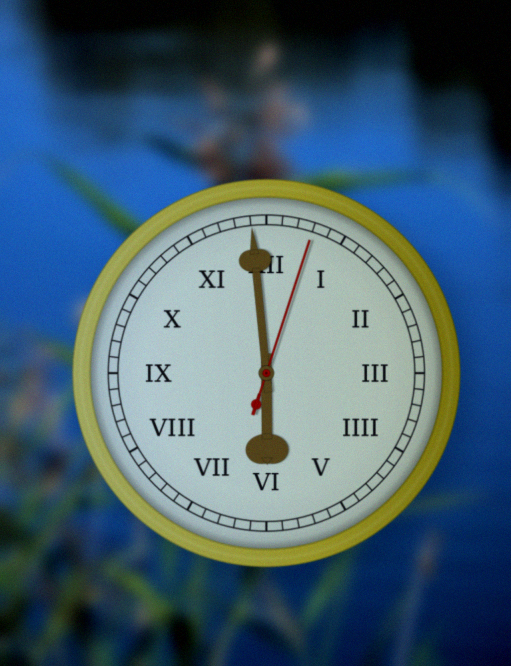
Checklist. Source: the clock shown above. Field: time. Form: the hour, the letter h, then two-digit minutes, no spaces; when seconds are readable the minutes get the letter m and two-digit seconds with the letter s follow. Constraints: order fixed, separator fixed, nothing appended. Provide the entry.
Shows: 5h59m03s
